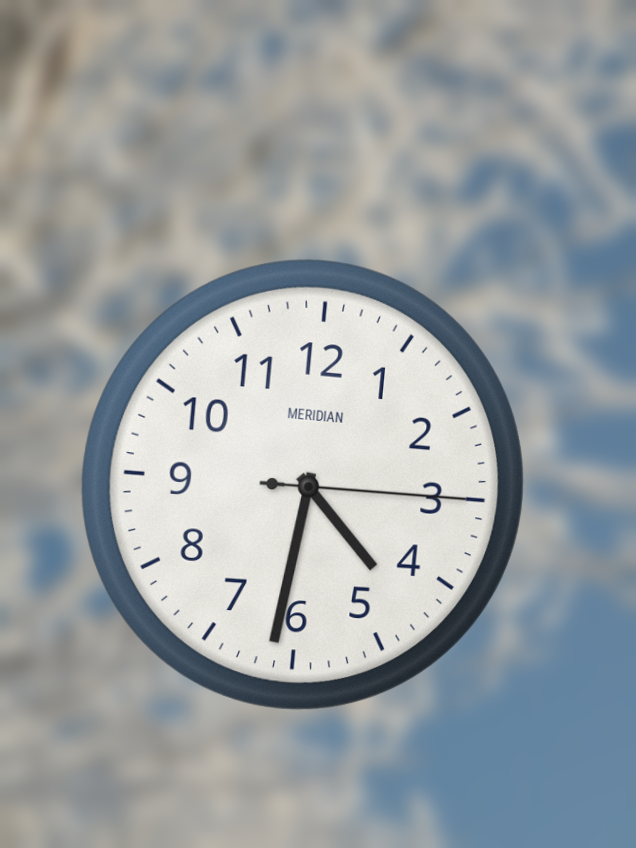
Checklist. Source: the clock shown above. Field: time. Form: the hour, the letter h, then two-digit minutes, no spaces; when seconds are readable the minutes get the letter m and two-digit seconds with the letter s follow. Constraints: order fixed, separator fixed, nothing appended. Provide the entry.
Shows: 4h31m15s
